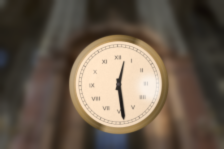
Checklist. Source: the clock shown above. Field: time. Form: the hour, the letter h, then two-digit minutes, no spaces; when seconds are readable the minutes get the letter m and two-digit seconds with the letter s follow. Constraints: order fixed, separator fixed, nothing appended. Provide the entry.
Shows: 12h29
